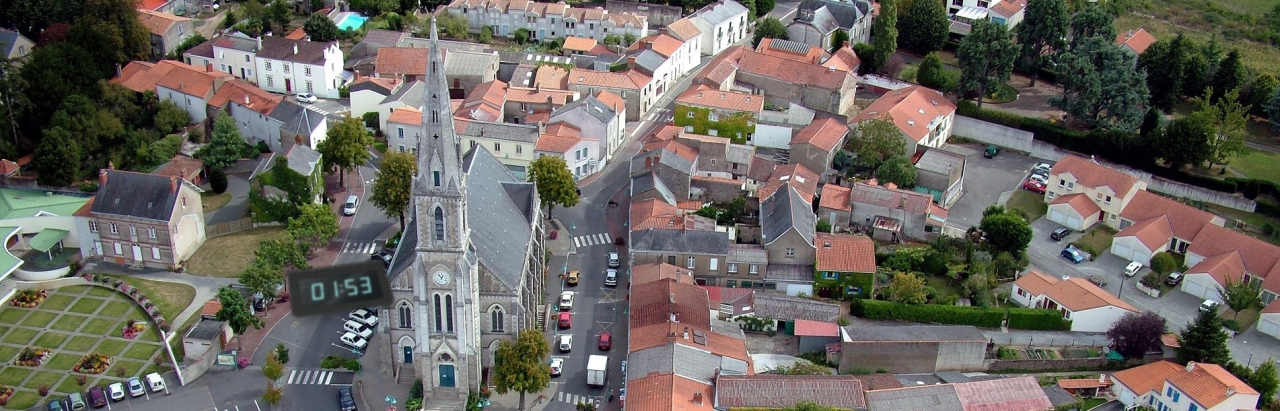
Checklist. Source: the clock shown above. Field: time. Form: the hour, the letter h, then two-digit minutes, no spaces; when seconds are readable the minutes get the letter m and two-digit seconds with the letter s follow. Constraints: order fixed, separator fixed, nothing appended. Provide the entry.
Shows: 1h53
